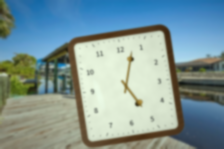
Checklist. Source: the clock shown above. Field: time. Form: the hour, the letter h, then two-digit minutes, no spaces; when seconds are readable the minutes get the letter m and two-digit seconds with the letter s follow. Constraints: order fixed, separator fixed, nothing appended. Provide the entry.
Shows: 5h03
